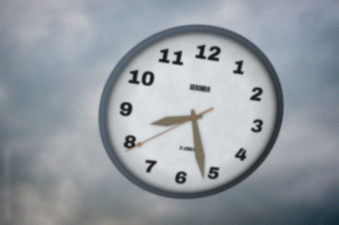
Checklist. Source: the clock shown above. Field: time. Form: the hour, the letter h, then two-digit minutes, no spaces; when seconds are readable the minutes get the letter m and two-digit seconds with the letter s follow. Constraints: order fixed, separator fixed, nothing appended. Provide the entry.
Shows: 8h26m39s
